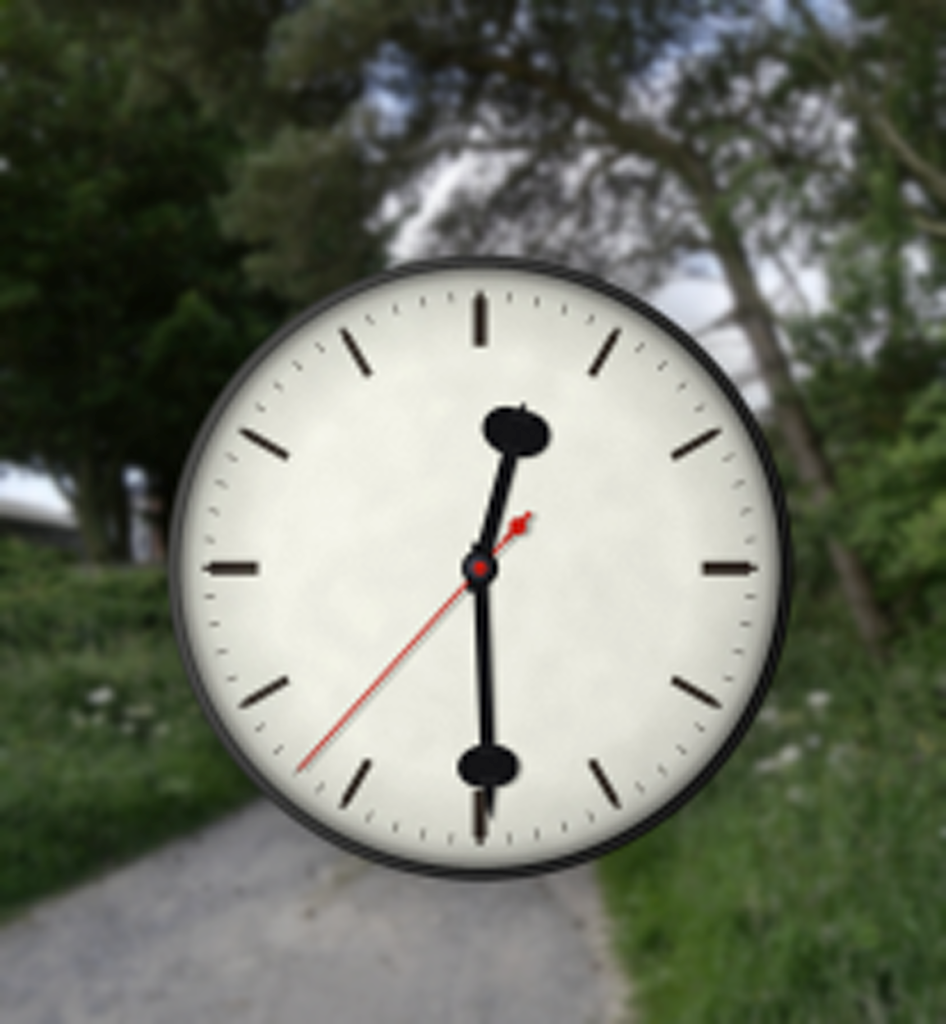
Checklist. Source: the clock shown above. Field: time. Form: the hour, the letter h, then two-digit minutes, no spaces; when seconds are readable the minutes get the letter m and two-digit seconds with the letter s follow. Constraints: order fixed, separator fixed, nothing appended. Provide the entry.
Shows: 12h29m37s
